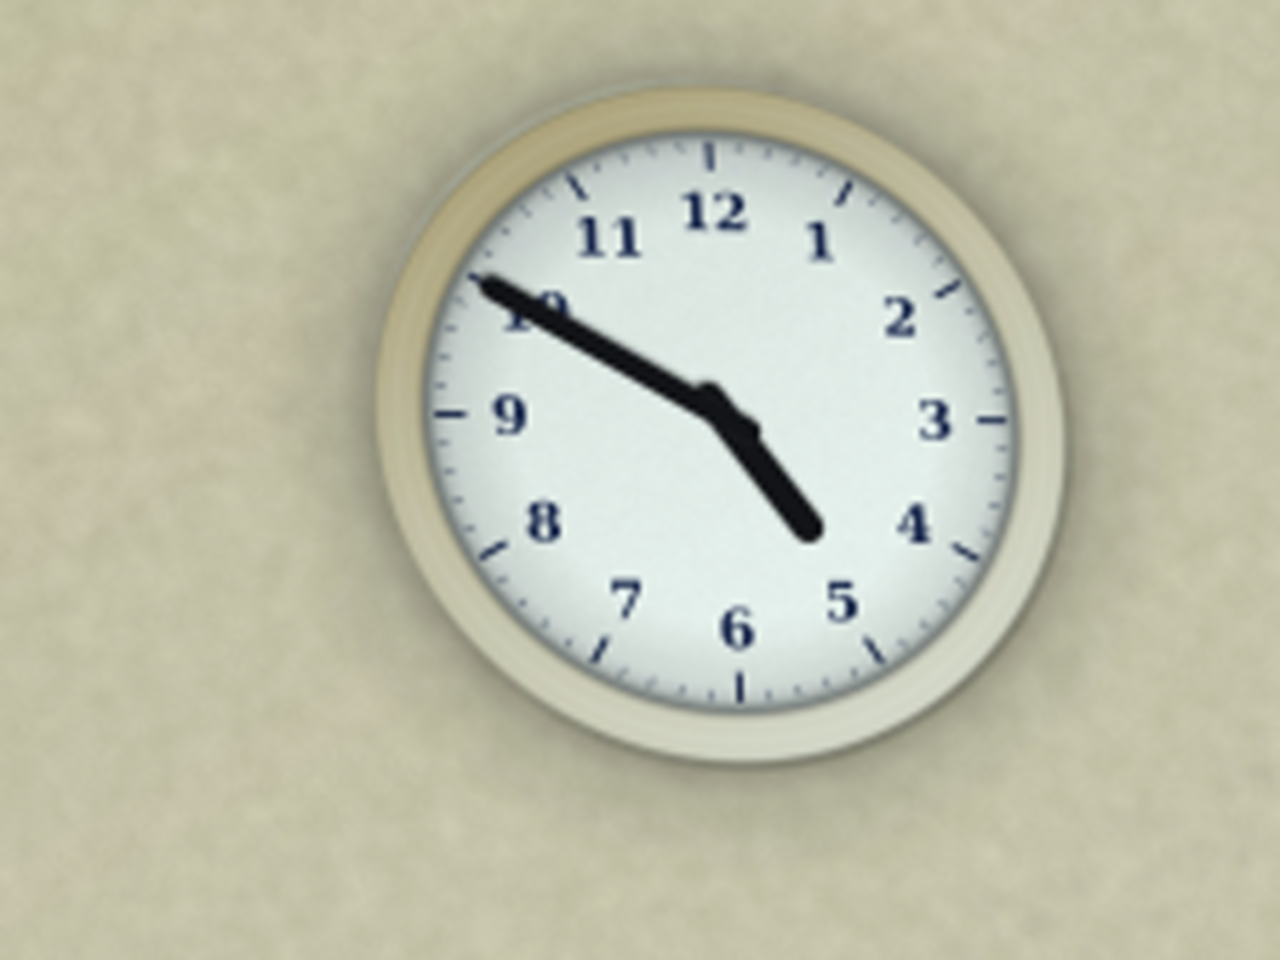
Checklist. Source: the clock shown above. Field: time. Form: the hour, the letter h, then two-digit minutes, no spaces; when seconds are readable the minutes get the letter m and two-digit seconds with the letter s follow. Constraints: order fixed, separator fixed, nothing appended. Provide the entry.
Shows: 4h50
